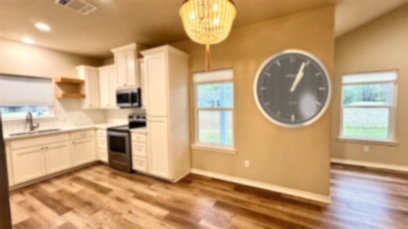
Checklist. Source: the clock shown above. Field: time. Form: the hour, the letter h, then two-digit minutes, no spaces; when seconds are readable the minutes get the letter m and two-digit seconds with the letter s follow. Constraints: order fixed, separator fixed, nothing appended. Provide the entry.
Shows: 1h04
